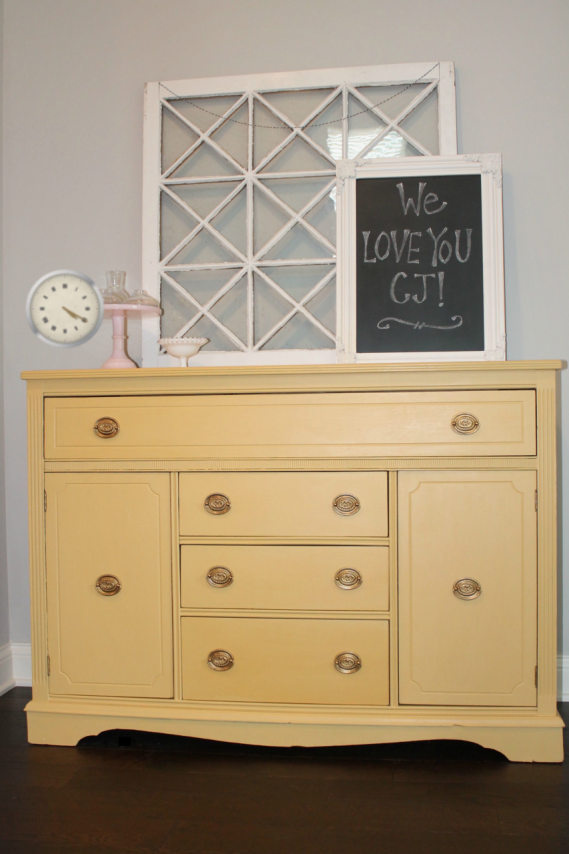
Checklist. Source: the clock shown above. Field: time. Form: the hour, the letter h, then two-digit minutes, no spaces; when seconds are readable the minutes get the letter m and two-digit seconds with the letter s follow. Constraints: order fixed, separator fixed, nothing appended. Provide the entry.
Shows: 4h20
